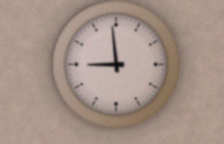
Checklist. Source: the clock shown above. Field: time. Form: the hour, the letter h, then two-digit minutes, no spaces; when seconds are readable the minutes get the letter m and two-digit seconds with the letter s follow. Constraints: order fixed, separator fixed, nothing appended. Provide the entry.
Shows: 8h59
